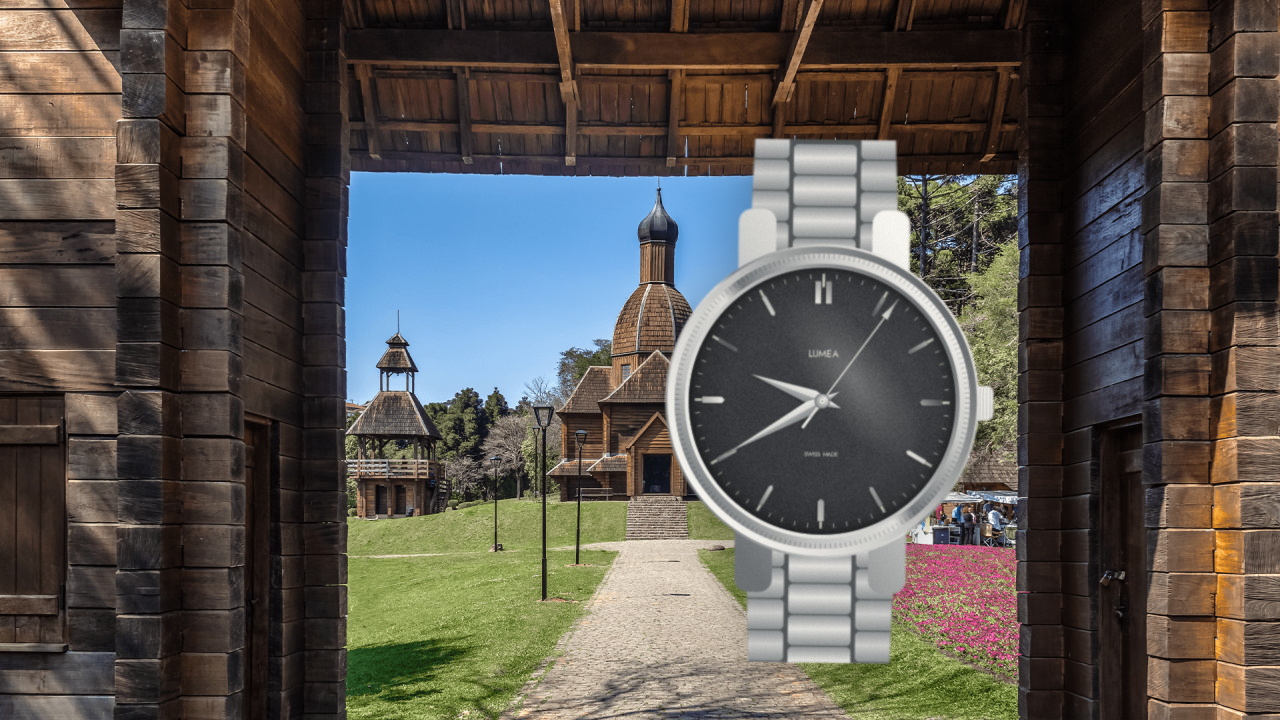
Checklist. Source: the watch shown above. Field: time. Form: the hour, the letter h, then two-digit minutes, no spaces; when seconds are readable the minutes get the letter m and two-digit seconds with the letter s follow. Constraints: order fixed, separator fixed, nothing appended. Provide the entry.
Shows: 9h40m06s
